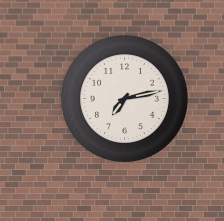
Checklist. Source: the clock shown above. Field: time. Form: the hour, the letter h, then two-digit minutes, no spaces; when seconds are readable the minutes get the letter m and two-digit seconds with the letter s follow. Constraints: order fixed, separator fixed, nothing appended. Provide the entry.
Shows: 7h13
